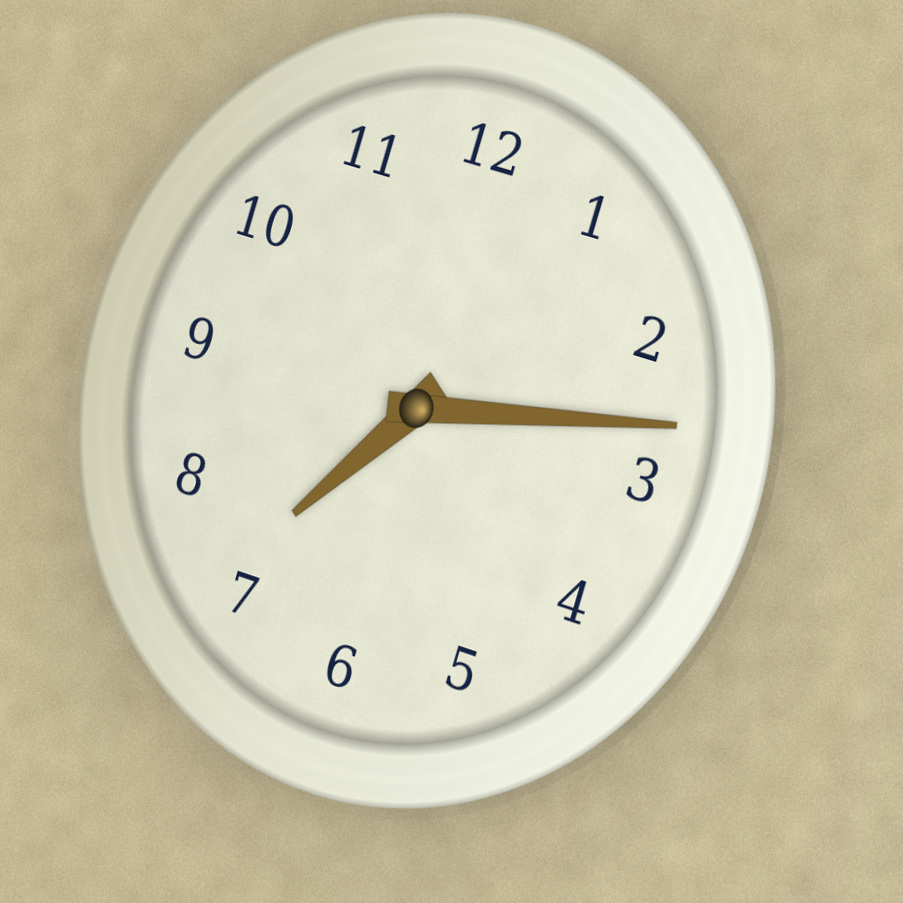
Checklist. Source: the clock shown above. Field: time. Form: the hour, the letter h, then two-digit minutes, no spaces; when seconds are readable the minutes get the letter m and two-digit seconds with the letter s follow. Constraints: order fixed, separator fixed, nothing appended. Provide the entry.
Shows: 7h13
